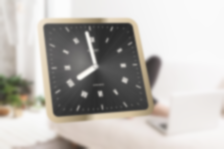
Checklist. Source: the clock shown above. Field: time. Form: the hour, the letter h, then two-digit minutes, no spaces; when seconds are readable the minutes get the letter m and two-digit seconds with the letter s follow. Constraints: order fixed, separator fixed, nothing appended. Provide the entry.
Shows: 7h59
